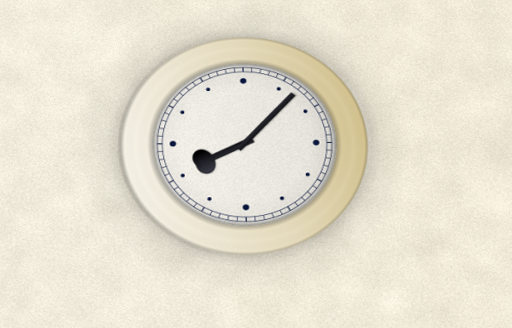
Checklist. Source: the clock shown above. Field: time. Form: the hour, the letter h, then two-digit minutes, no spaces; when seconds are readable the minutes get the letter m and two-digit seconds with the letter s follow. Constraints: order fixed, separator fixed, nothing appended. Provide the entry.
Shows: 8h07
